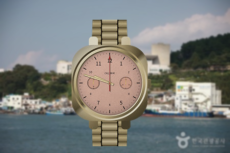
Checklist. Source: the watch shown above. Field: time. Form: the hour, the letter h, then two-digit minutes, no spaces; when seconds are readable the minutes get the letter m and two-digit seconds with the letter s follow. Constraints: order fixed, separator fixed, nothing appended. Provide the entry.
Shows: 9h48
